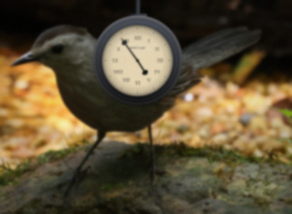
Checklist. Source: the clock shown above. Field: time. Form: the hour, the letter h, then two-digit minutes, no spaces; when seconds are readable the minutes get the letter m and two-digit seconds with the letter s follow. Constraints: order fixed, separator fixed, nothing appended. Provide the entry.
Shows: 4h54
